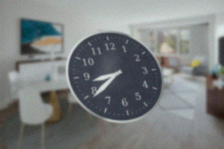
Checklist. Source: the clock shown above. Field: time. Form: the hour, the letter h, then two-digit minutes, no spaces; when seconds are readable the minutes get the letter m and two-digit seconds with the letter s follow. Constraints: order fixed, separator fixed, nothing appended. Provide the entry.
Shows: 8h39
